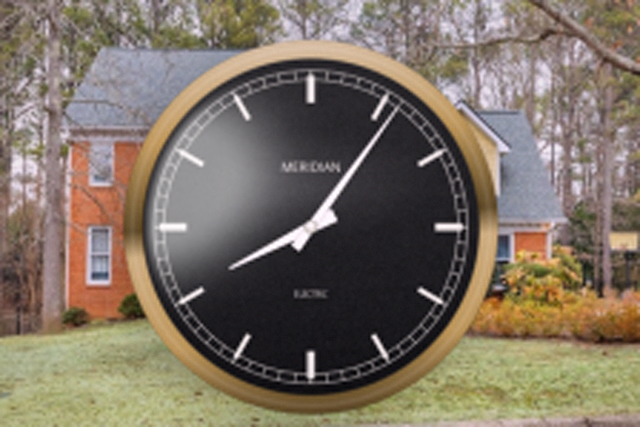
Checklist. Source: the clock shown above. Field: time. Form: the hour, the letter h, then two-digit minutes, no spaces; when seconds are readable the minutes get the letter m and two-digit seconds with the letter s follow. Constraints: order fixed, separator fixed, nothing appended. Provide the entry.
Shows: 8h06
